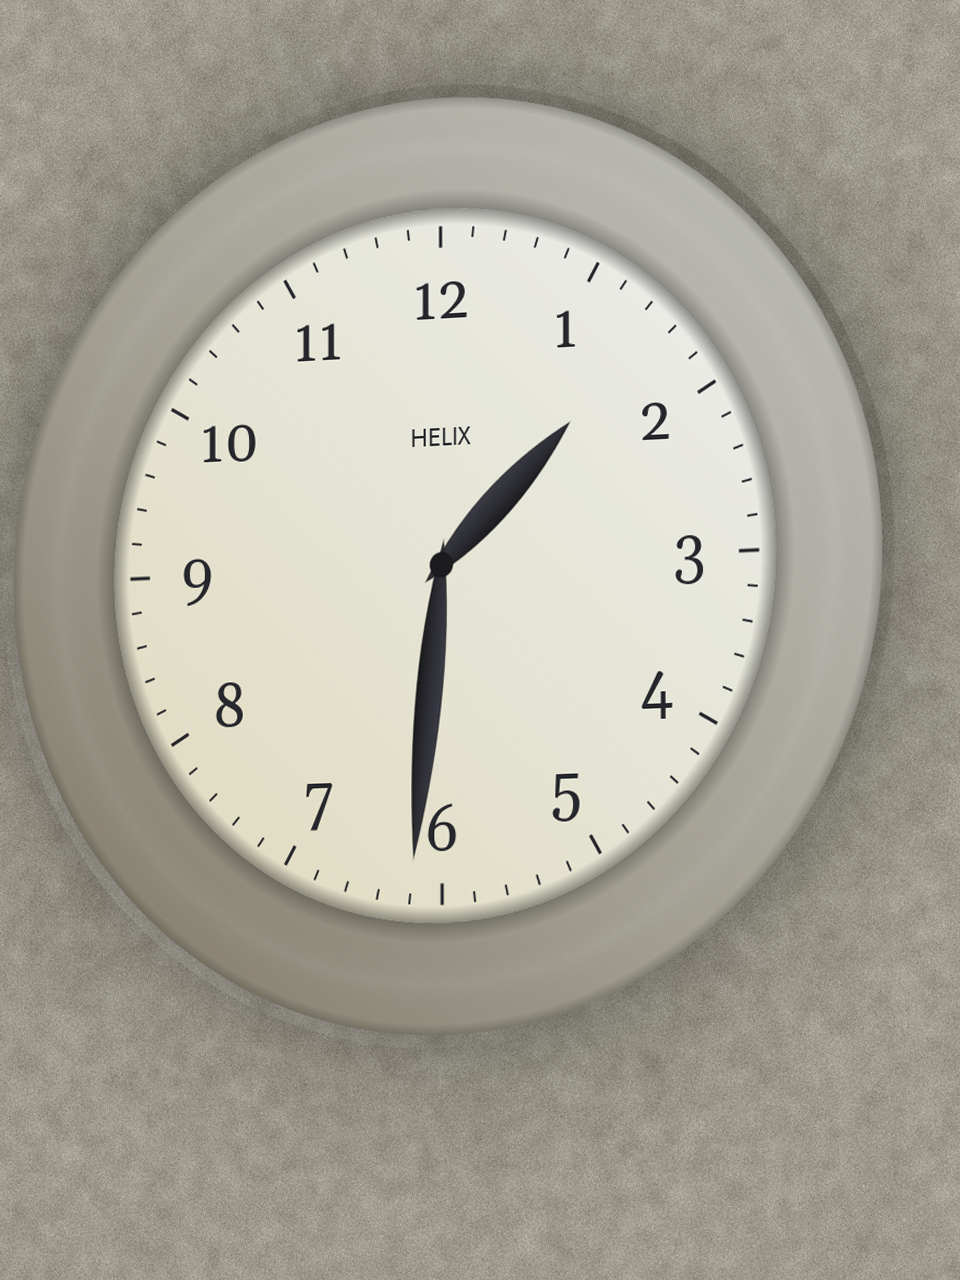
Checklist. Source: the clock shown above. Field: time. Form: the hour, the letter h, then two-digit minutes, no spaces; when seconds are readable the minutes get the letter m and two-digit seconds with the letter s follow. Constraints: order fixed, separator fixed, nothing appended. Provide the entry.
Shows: 1h31
